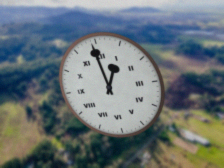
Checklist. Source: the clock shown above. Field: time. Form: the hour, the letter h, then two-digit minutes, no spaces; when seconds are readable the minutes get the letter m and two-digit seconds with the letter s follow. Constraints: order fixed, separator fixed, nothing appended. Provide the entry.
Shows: 12h59
